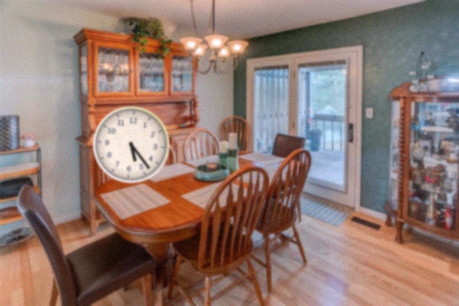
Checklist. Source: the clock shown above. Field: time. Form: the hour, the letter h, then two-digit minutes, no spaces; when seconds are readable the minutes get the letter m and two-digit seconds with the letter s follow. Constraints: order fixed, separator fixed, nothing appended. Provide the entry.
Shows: 5h23
